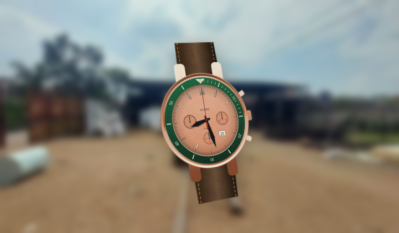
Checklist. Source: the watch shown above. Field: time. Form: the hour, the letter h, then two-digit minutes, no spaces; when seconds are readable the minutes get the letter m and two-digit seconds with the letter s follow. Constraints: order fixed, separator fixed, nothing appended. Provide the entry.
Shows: 8h28
